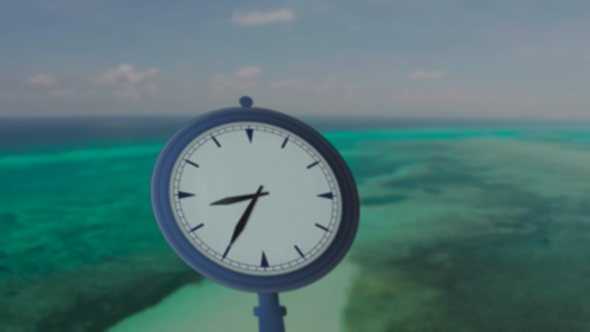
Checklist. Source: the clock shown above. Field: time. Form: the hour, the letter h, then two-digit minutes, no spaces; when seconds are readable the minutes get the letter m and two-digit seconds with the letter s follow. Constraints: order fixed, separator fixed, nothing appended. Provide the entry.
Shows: 8h35
